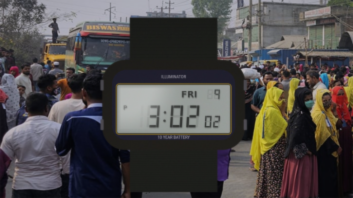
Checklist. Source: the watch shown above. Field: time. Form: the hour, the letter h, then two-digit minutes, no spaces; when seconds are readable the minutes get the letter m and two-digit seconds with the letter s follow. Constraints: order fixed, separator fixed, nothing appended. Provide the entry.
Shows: 3h02m02s
